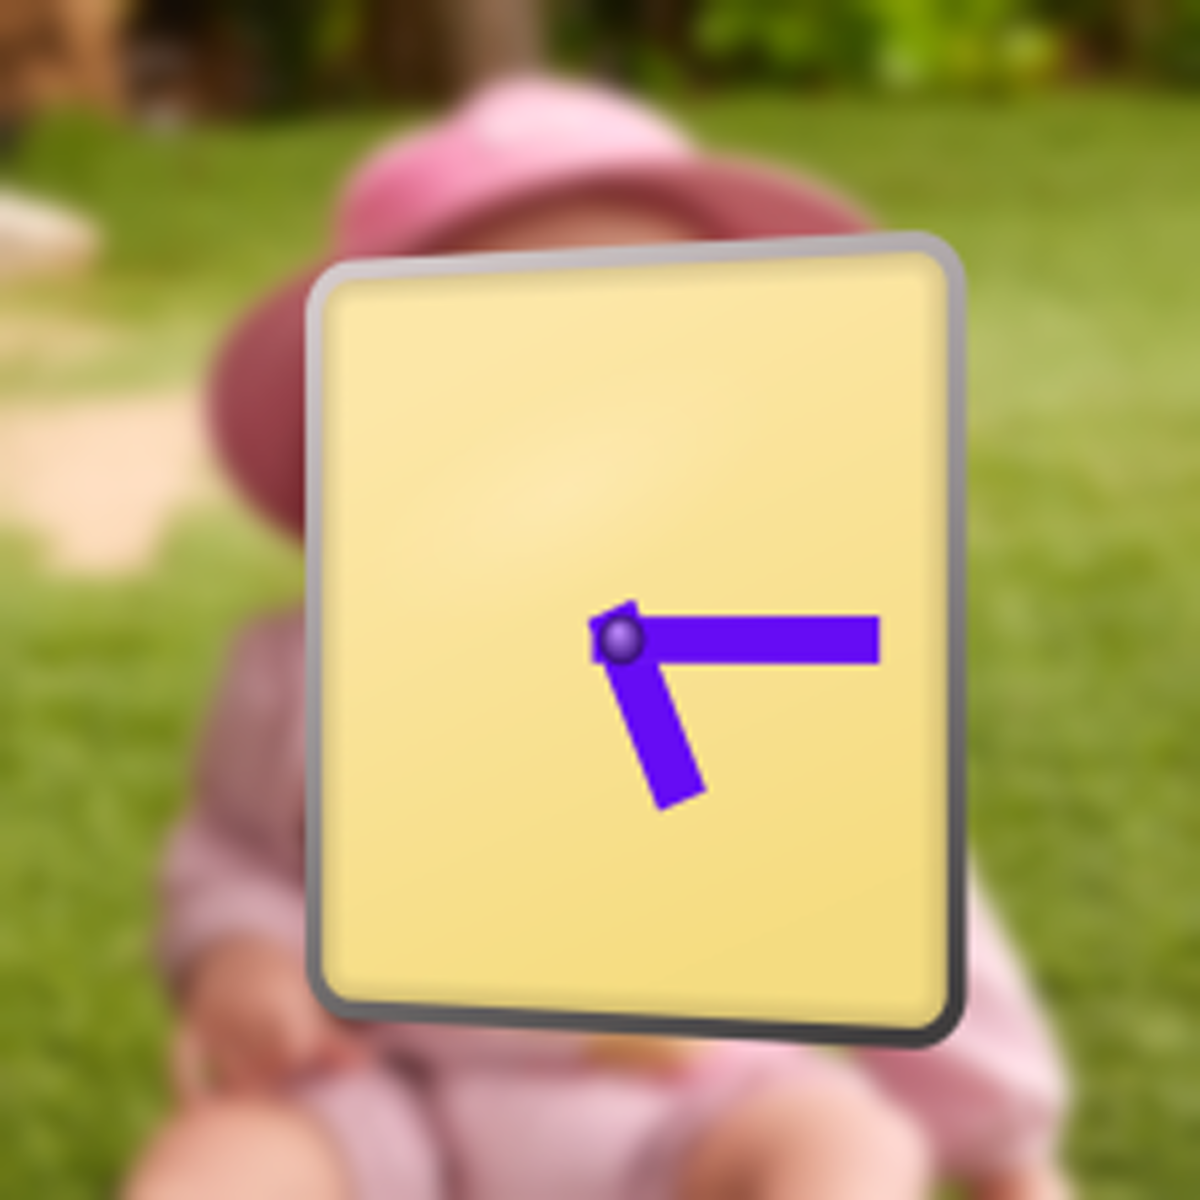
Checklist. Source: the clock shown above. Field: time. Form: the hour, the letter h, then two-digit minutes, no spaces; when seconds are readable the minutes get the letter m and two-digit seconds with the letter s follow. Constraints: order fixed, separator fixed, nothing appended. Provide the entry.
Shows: 5h15
